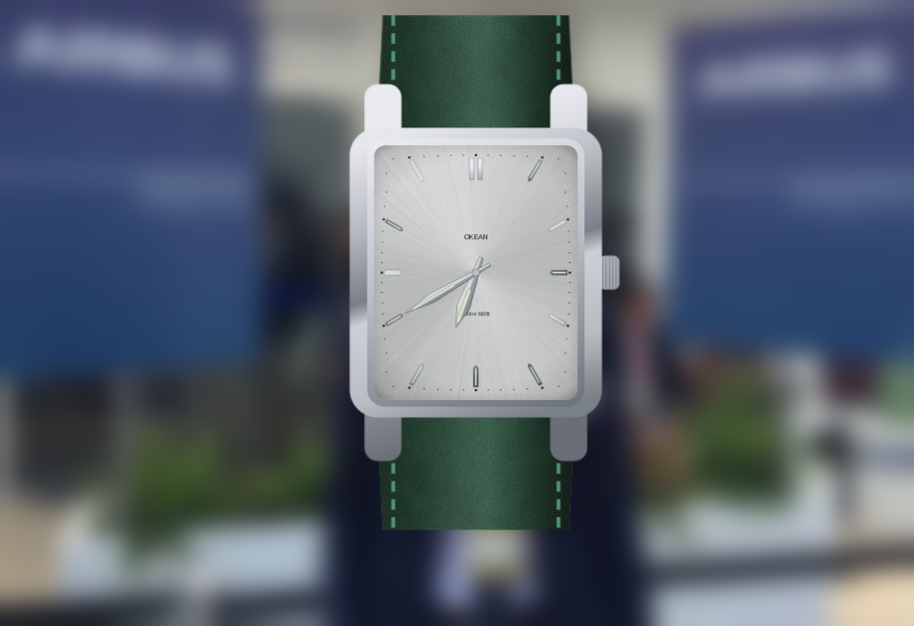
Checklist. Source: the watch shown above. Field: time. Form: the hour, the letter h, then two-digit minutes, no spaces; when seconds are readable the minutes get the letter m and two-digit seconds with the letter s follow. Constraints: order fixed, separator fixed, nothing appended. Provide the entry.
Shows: 6h40
